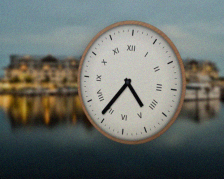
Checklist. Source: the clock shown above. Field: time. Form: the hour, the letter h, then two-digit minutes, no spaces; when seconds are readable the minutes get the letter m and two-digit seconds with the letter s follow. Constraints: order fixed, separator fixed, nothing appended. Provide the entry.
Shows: 4h36
